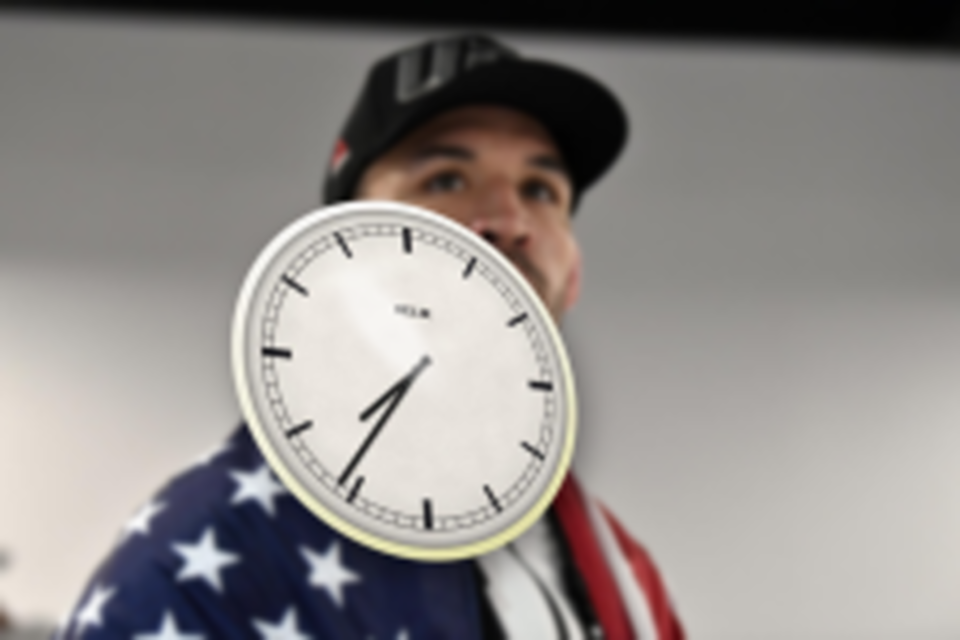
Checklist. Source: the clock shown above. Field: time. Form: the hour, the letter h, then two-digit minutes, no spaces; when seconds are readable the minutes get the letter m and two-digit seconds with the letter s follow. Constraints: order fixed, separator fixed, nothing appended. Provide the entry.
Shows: 7h36
